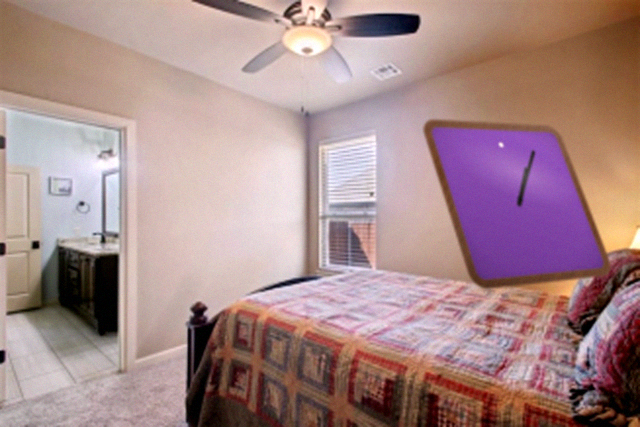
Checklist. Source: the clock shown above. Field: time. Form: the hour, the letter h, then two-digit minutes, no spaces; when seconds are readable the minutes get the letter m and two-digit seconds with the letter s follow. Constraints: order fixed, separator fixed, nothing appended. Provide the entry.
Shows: 1h06
